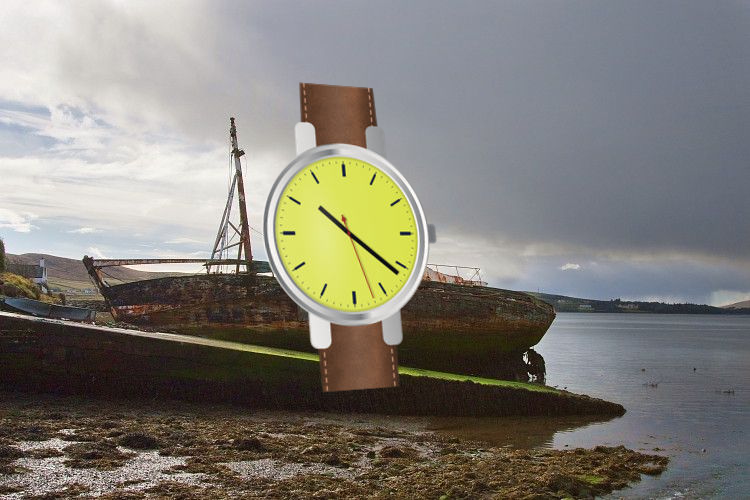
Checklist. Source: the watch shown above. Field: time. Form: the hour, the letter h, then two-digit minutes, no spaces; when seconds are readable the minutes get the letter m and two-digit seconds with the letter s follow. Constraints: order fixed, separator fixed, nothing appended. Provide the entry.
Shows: 10h21m27s
